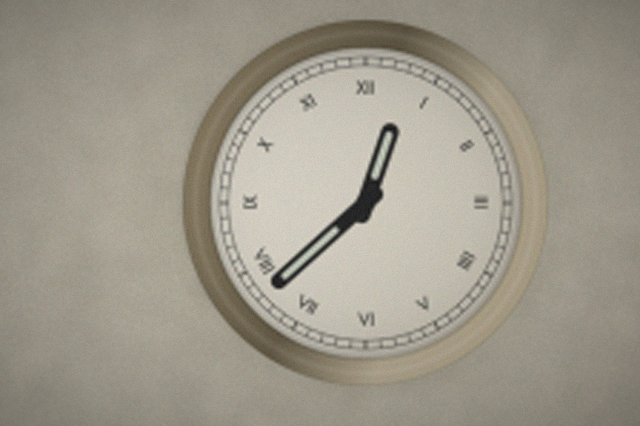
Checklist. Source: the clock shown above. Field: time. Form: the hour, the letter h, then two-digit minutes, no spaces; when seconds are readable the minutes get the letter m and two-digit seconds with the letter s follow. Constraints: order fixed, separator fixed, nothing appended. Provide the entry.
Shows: 12h38
